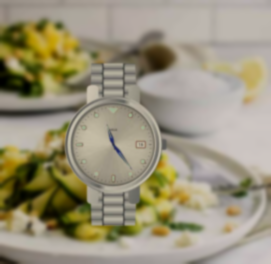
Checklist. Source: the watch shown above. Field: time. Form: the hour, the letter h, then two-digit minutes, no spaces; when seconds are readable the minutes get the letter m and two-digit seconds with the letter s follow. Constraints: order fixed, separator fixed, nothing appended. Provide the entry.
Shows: 11h24
